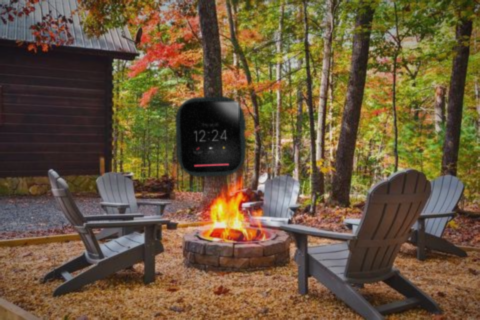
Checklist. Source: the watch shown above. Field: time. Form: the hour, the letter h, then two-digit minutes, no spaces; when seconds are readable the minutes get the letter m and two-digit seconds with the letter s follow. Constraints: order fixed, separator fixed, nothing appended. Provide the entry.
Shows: 12h24
